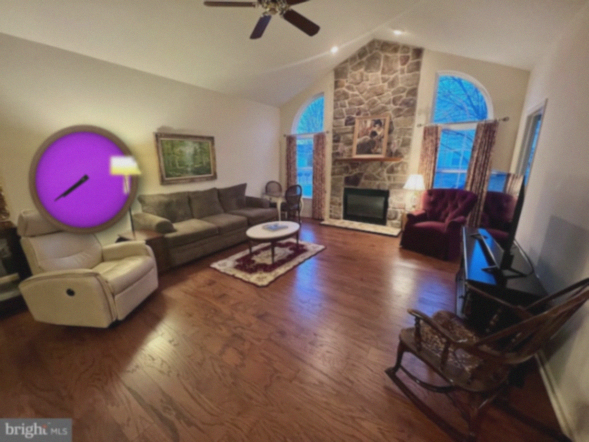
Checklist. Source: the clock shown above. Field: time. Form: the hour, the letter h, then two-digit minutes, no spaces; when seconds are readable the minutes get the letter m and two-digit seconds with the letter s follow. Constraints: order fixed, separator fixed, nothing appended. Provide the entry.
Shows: 7h39
